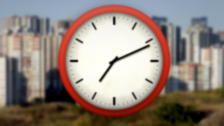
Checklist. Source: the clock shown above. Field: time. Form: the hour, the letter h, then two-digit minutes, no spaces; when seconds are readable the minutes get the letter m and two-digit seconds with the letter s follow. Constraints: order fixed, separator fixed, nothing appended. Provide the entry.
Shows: 7h11
